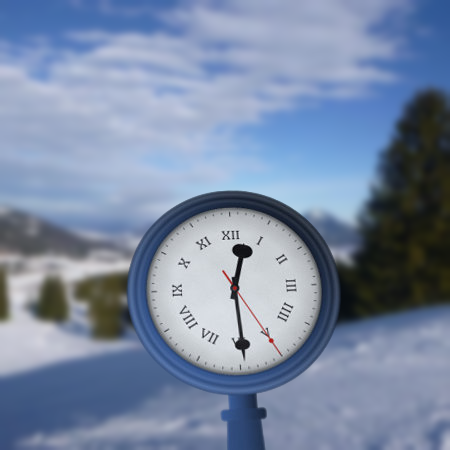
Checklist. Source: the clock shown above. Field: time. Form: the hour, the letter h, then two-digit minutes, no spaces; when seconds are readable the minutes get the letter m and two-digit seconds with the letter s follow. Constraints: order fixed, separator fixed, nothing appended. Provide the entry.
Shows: 12h29m25s
